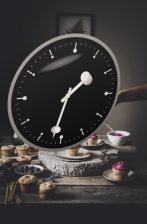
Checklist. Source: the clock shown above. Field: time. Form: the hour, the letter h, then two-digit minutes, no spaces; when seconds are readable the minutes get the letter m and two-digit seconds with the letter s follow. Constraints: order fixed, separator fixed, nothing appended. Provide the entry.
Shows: 1h32
